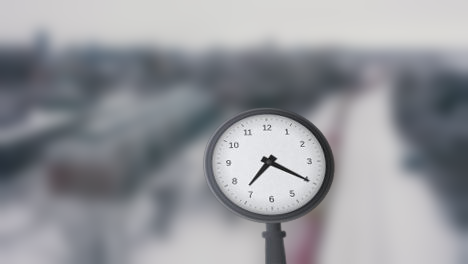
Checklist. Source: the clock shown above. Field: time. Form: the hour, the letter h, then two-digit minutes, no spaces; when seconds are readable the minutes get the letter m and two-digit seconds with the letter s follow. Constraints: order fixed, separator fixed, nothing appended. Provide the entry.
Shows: 7h20
